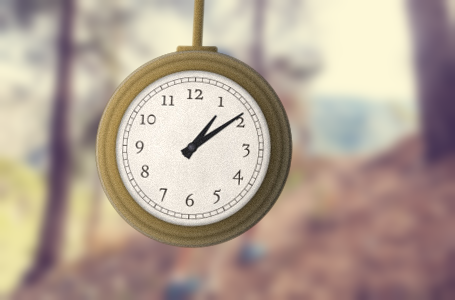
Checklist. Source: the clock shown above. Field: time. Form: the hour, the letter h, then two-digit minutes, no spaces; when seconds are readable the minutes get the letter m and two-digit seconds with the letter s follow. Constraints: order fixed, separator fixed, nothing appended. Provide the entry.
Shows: 1h09
